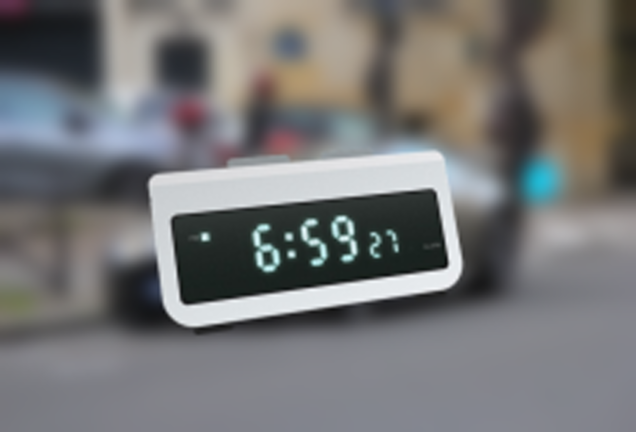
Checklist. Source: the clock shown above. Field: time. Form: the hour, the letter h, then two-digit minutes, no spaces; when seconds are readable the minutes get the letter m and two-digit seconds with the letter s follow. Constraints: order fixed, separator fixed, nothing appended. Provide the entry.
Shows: 6h59m27s
